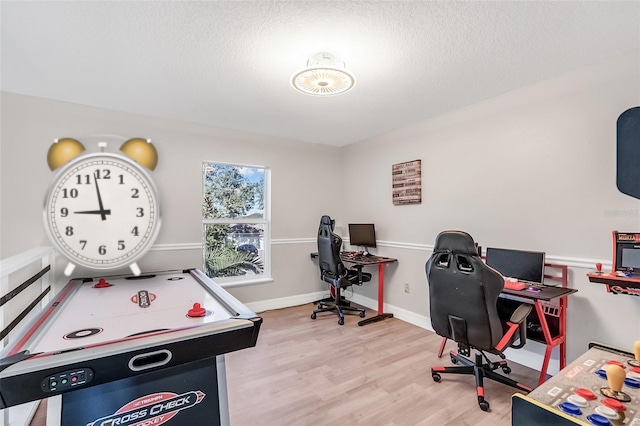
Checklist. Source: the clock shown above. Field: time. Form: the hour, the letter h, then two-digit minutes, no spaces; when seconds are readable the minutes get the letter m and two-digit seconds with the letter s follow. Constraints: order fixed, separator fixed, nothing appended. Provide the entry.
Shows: 8h58
